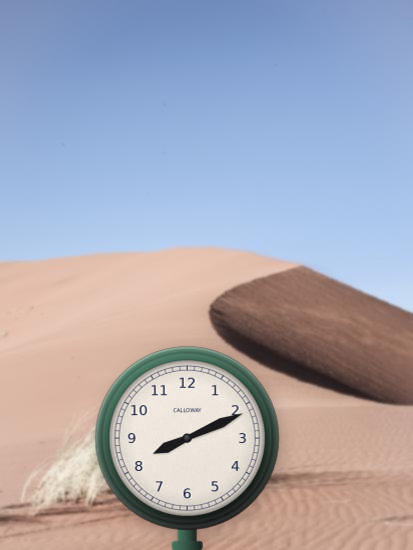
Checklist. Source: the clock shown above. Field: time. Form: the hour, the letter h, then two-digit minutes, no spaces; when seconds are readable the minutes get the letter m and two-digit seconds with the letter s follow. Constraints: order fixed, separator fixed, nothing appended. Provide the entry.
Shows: 8h11
